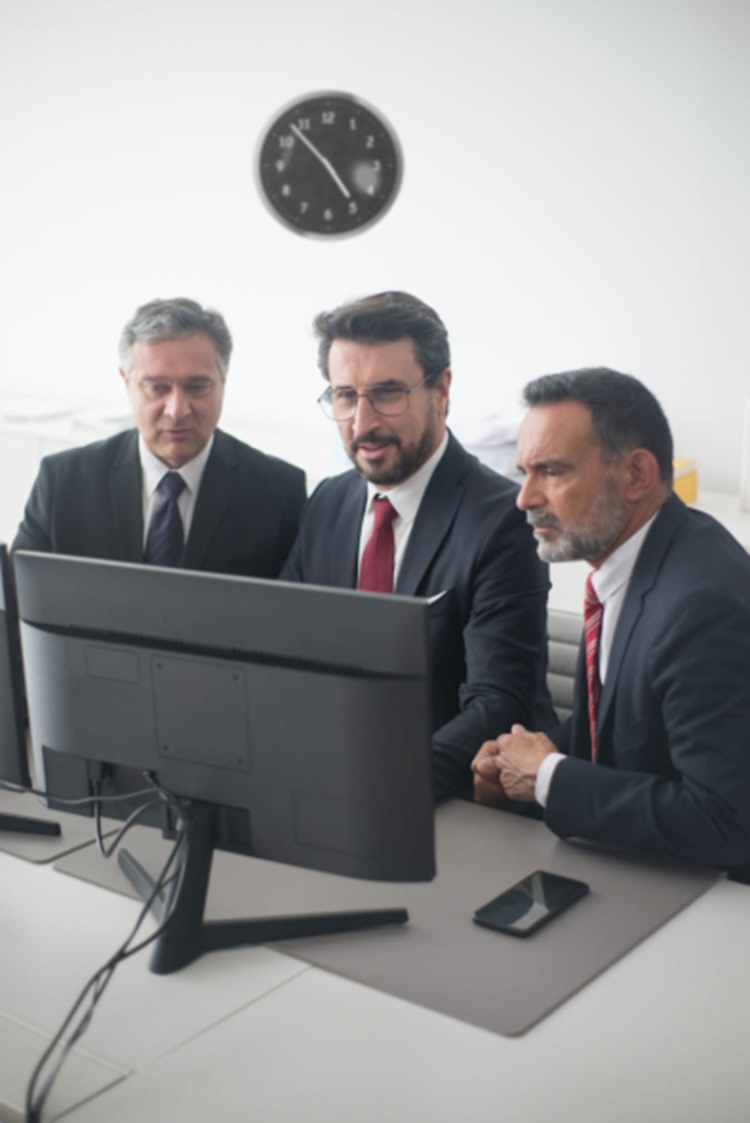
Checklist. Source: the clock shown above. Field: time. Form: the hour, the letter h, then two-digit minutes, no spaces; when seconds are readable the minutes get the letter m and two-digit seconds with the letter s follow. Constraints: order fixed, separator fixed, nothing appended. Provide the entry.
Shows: 4h53
